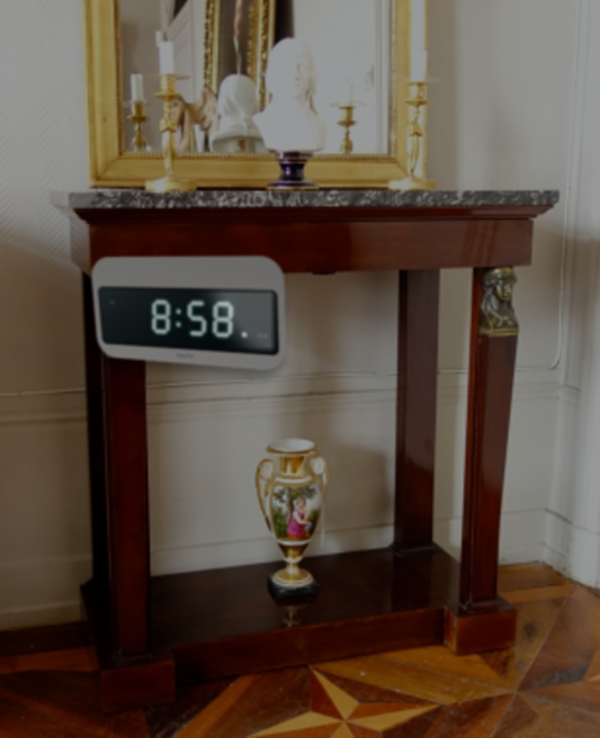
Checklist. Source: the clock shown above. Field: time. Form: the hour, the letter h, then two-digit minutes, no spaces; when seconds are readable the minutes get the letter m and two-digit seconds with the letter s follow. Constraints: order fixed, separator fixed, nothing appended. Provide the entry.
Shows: 8h58
